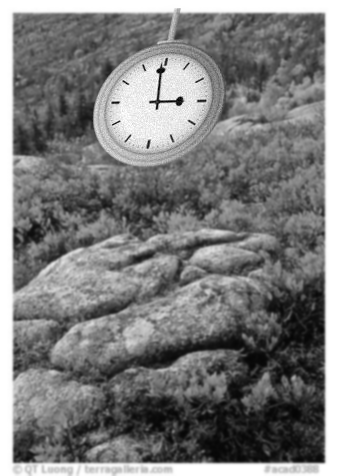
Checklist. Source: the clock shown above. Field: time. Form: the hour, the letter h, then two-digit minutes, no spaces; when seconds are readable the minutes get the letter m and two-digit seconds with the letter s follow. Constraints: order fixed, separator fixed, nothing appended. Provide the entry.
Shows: 2h59
